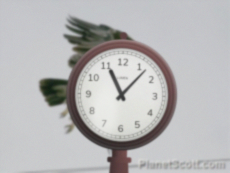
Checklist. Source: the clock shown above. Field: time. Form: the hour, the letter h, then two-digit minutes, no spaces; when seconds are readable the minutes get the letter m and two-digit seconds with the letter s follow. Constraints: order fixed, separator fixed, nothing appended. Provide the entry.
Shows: 11h07
